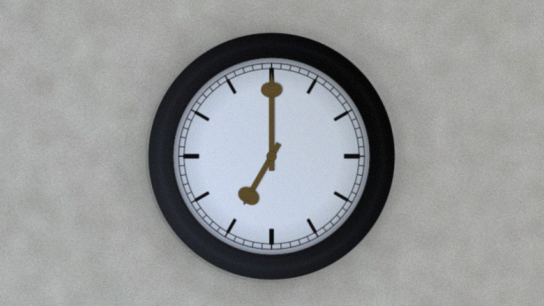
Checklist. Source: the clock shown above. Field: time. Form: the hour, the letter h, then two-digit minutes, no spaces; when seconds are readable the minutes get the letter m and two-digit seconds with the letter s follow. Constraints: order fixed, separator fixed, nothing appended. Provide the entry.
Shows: 7h00
